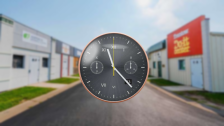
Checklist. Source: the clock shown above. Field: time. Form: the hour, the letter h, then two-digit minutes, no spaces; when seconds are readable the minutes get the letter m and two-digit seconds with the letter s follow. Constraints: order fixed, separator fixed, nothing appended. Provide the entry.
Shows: 11h23
